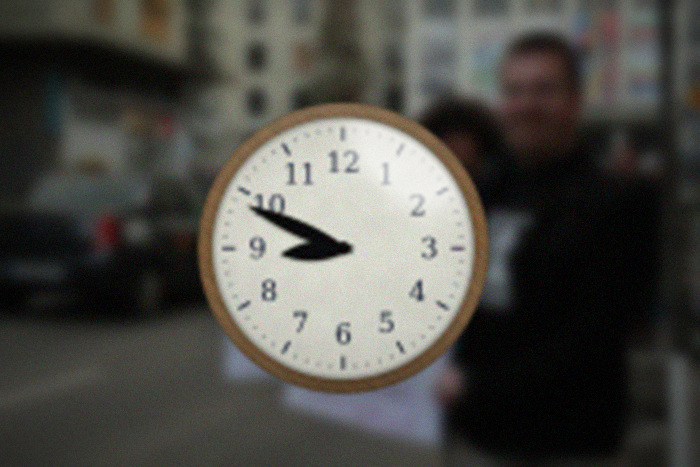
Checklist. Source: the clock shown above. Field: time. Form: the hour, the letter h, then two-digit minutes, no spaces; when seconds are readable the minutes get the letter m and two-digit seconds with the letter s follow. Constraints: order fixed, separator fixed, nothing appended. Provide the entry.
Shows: 8h49
